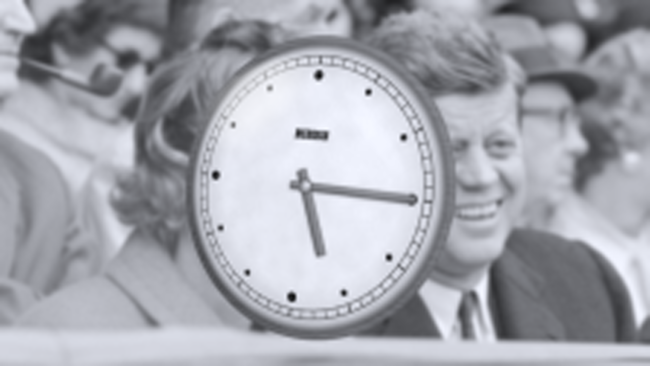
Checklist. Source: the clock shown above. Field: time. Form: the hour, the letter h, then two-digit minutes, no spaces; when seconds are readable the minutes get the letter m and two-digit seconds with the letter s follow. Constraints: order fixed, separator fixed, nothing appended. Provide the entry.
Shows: 5h15
